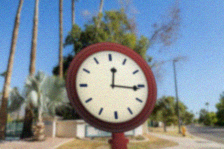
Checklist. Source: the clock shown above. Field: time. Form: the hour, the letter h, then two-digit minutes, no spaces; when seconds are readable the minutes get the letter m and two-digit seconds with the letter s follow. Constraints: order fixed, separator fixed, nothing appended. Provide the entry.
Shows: 12h16
